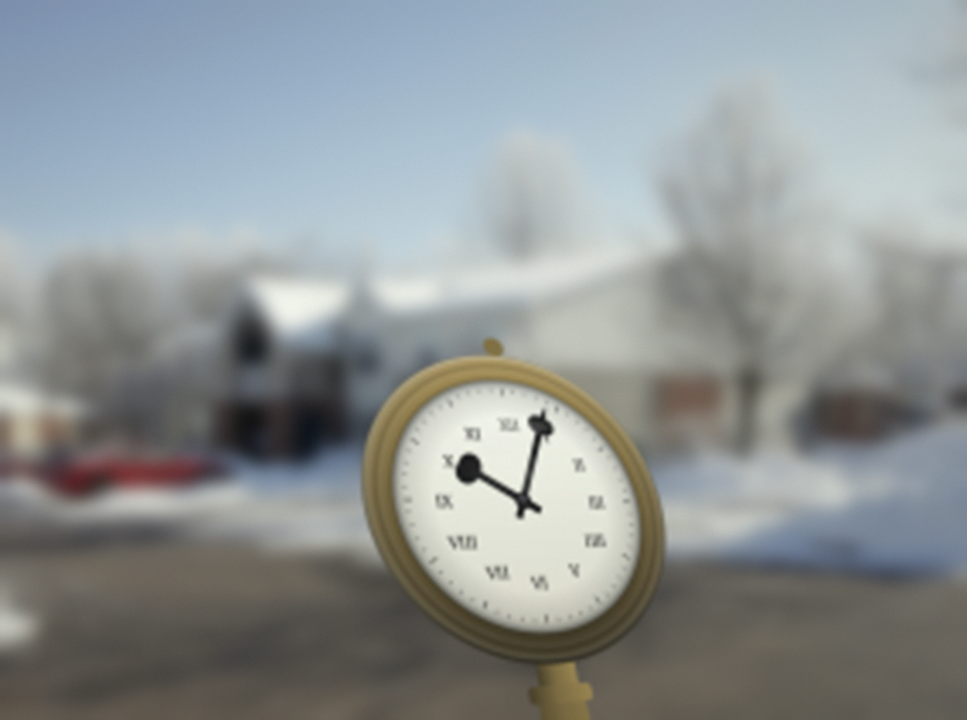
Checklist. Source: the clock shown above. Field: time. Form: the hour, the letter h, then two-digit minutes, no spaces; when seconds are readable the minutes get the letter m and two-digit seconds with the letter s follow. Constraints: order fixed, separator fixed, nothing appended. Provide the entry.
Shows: 10h04
